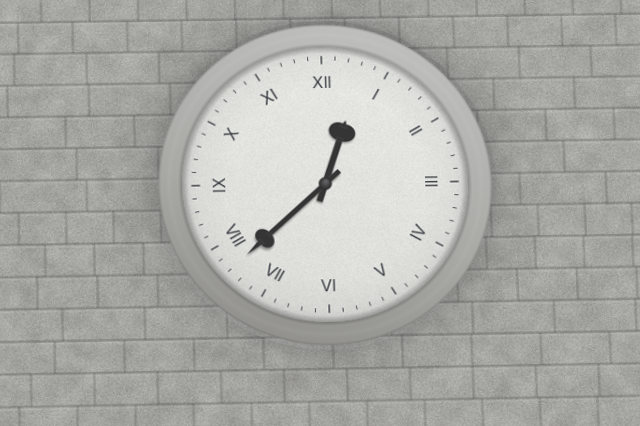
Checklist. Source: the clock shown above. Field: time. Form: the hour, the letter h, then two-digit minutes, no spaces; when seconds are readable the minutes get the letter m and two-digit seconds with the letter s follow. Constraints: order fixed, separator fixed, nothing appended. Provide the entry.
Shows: 12h38
